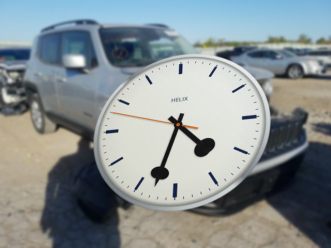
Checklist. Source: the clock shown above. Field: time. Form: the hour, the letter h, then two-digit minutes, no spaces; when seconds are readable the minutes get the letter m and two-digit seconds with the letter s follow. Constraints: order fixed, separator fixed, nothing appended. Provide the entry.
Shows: 4h32m48s
